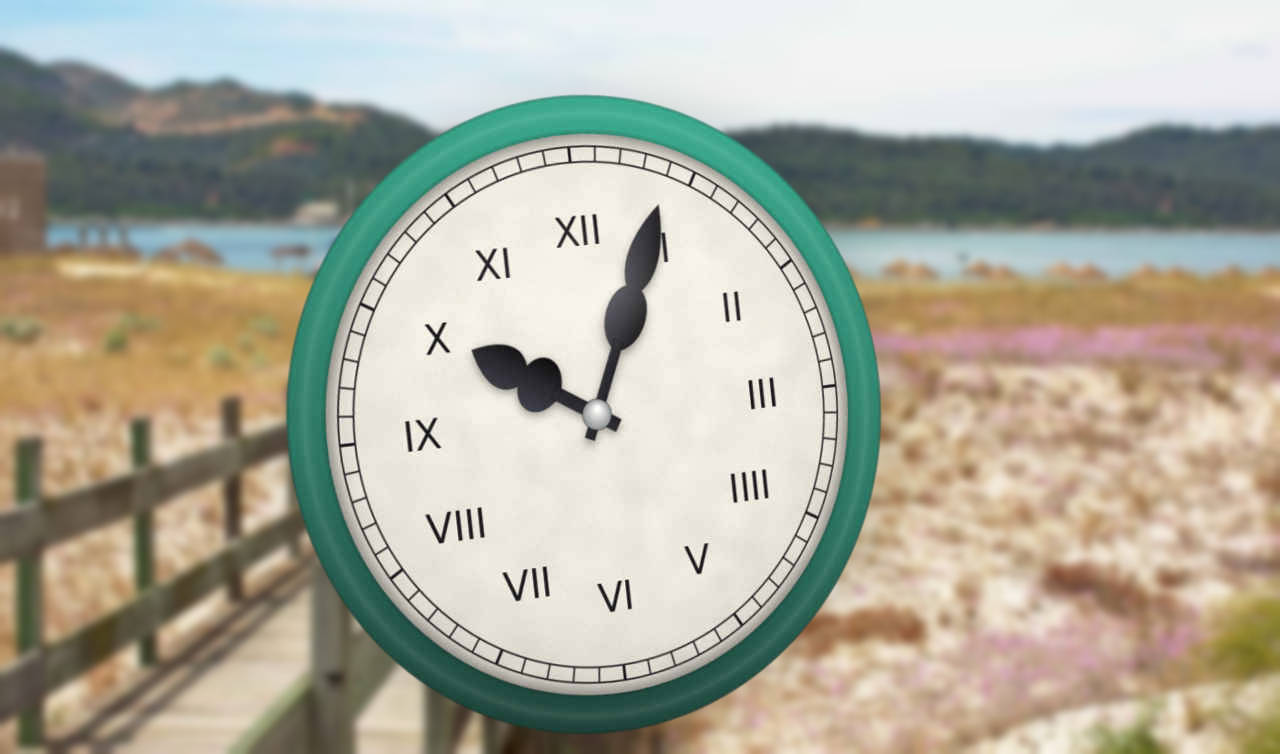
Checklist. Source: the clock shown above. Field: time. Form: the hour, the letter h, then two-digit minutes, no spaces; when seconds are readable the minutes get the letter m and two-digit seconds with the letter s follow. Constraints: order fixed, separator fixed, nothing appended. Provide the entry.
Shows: 10h04
